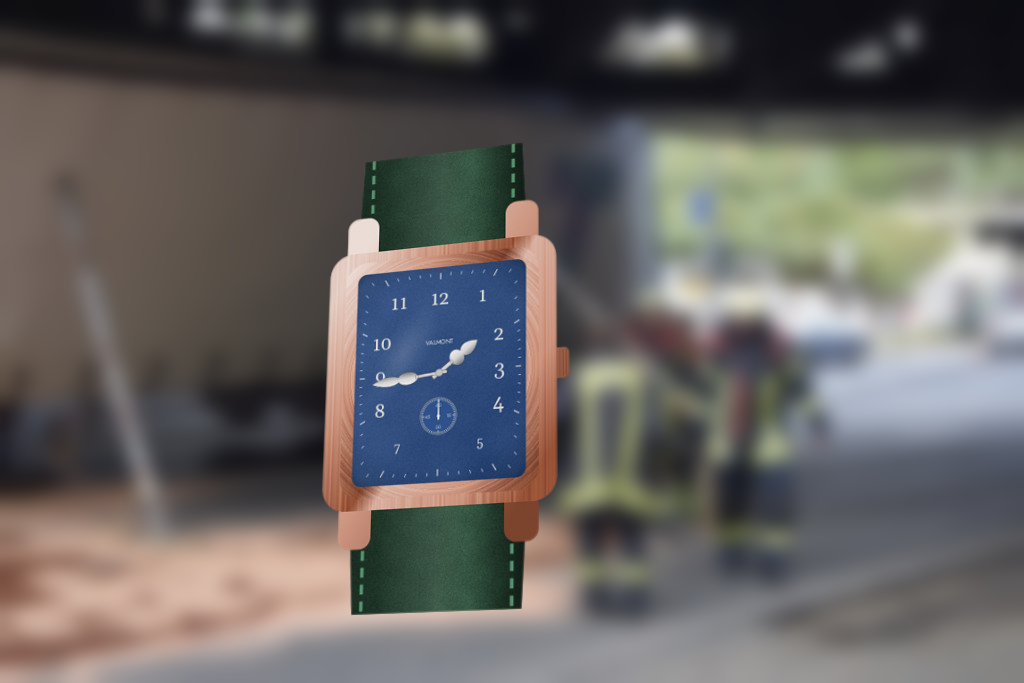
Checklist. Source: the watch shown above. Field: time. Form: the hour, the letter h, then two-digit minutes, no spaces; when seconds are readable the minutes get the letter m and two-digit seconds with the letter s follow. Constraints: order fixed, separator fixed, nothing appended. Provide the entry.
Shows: 1h44
